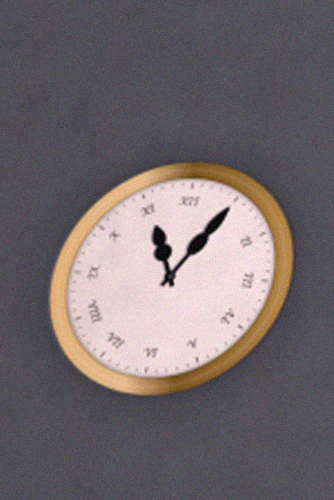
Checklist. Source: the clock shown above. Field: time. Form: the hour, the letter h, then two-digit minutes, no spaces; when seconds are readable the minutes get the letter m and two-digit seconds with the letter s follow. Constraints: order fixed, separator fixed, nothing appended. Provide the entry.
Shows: 11h05
